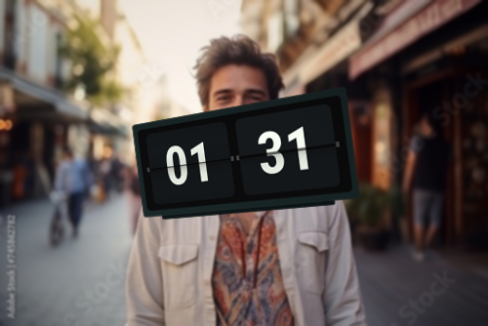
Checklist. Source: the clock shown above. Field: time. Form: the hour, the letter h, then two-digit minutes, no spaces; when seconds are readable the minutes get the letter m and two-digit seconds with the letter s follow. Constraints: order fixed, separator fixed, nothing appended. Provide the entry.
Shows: 1h31
